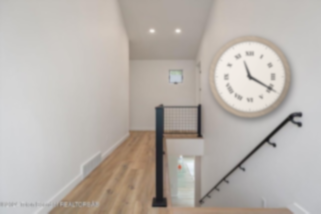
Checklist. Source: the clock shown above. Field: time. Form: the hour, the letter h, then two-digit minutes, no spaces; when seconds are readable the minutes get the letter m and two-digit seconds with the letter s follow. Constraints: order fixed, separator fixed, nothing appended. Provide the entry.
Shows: 11h20
